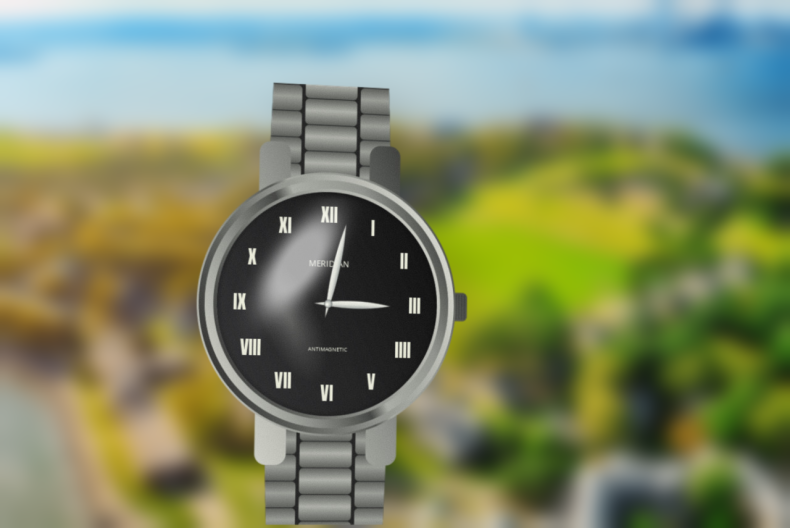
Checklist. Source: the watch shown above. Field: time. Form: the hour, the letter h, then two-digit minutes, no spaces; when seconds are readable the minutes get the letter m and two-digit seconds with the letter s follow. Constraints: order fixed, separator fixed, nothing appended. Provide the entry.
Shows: 3h02
